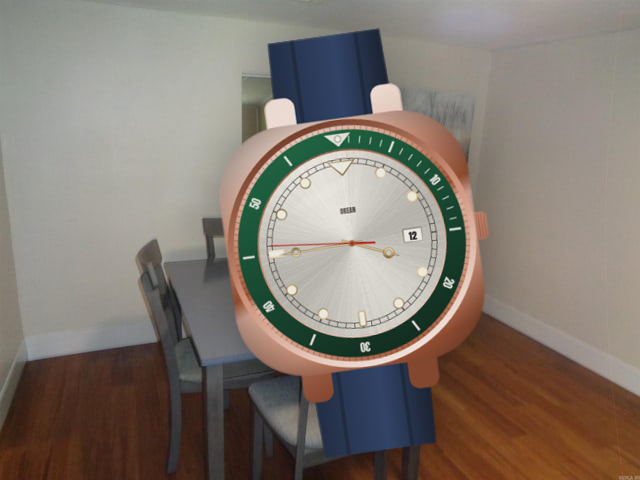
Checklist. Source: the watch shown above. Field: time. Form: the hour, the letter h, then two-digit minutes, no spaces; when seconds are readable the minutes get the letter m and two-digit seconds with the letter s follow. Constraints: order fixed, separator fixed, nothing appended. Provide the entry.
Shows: 3h44m46s
